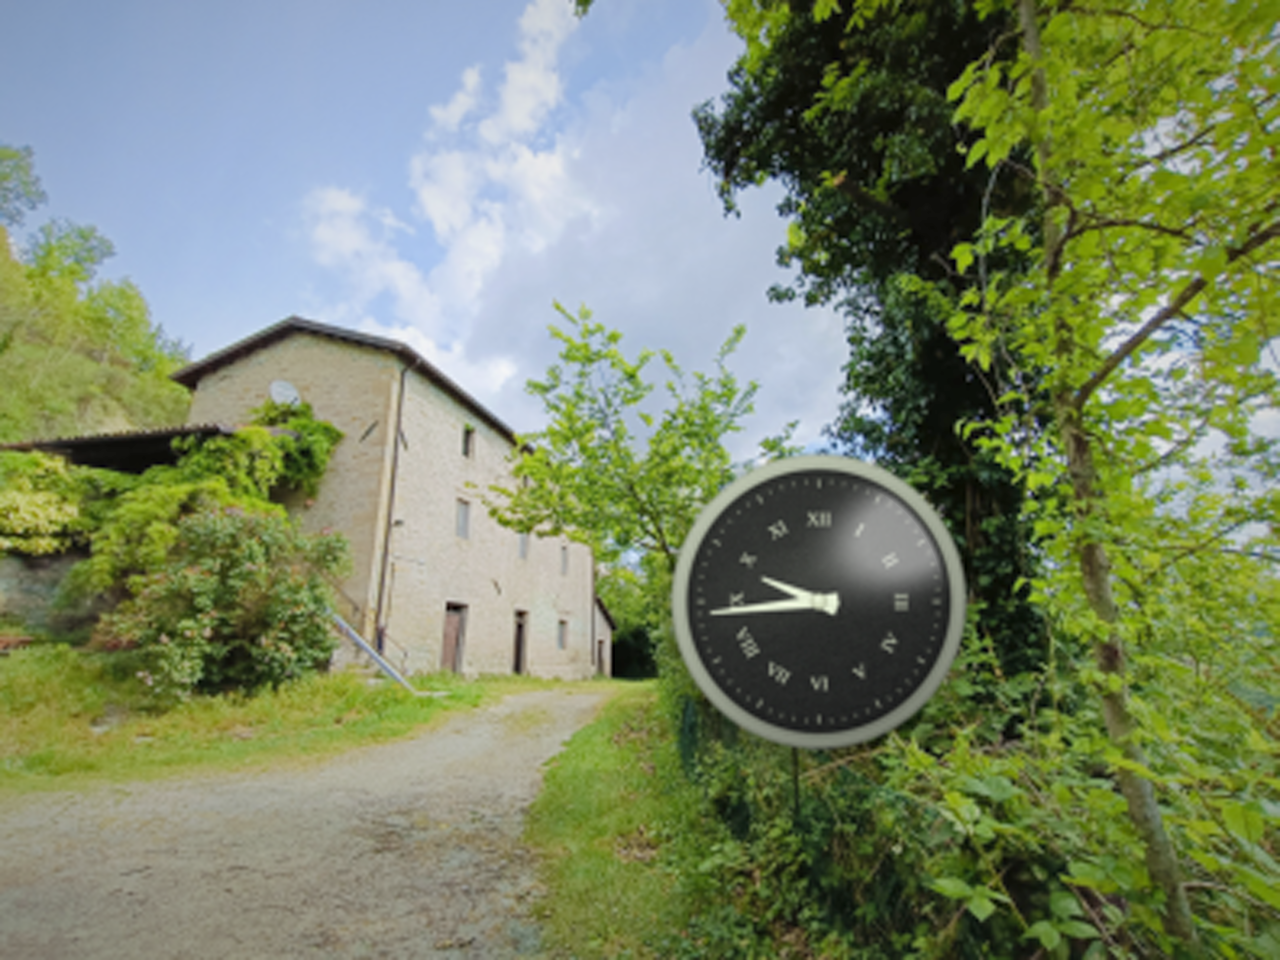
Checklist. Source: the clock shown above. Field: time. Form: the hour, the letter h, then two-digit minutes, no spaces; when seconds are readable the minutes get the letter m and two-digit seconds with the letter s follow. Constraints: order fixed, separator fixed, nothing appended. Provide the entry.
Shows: 9h44
